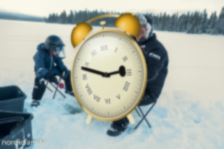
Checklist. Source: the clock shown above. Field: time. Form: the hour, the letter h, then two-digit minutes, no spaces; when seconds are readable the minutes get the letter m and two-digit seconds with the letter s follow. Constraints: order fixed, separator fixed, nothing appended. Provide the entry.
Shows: 2h48
